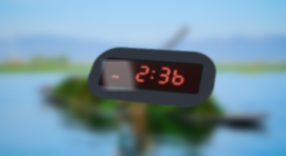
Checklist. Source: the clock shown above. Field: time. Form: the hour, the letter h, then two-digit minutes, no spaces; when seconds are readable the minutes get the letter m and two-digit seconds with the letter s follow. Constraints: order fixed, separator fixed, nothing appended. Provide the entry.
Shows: 2h36
